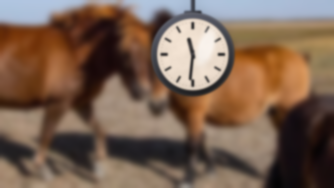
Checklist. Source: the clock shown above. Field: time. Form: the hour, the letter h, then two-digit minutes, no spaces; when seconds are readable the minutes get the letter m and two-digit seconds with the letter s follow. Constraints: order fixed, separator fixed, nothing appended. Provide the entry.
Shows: 11h31
